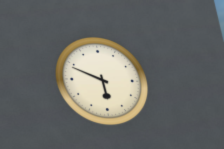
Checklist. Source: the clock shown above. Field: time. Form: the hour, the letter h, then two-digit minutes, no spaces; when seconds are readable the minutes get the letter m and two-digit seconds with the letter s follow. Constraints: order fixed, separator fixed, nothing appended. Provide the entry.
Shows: 5h49
